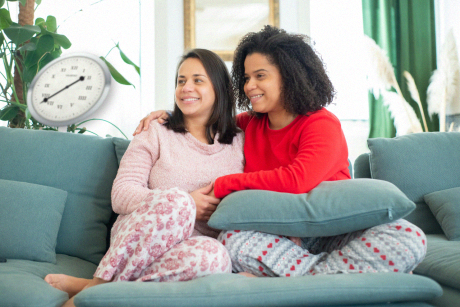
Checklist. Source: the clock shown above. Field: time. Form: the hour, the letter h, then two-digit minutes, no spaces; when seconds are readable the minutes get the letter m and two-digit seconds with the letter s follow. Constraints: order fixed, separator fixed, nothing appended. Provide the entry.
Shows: 1h38
